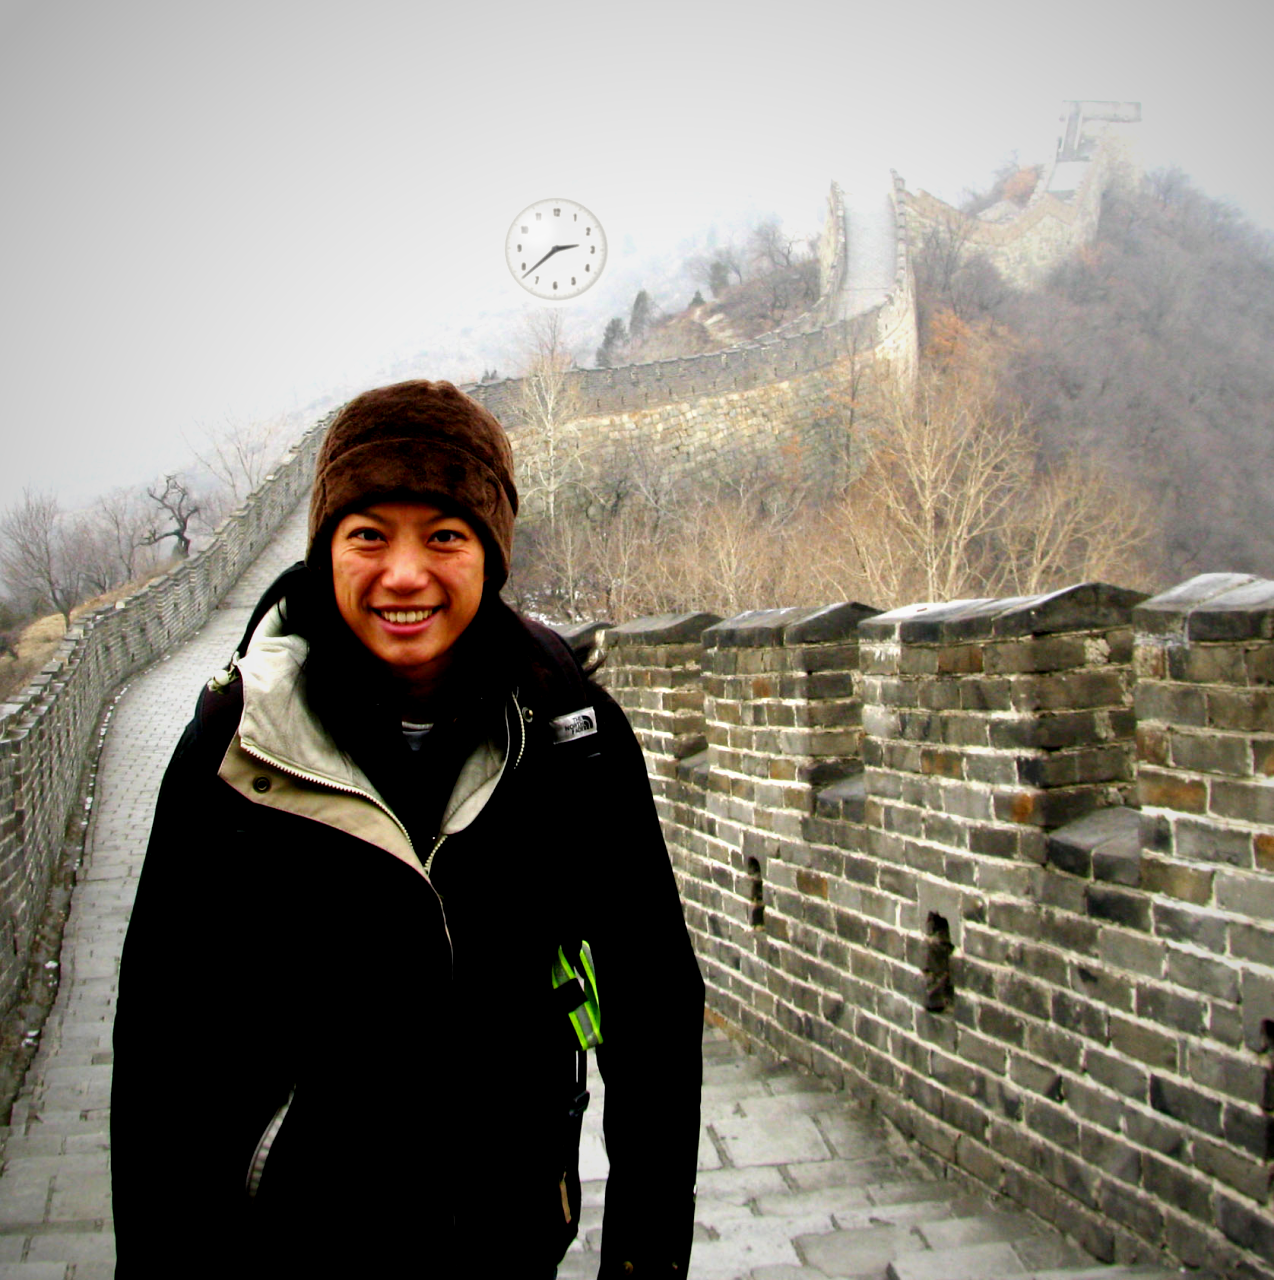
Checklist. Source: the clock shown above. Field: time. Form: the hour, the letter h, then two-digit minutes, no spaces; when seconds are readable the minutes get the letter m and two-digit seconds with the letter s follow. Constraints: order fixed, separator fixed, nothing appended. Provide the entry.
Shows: 2h38
